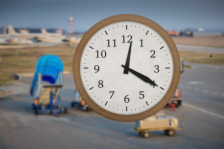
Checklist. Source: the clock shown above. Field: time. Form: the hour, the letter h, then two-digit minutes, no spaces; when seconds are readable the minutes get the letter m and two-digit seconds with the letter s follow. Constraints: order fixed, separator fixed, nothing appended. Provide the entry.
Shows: 12h20
